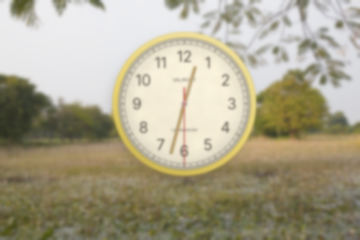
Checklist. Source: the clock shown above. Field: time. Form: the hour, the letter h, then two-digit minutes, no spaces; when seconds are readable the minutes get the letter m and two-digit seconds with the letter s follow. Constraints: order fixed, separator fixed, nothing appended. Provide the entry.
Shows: 12h32m30s
